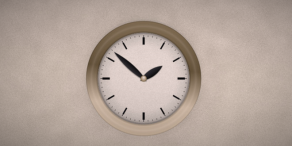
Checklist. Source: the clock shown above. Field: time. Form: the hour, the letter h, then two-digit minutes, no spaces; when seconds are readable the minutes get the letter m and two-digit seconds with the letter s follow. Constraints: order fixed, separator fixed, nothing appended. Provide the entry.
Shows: 1h52
